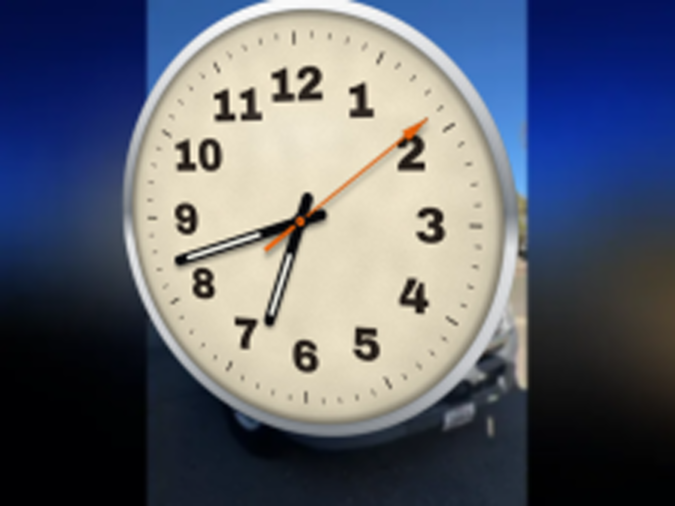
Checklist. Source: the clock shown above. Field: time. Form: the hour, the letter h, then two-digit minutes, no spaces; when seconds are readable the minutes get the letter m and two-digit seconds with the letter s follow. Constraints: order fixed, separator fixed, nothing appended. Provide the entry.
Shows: 6h42m09s
